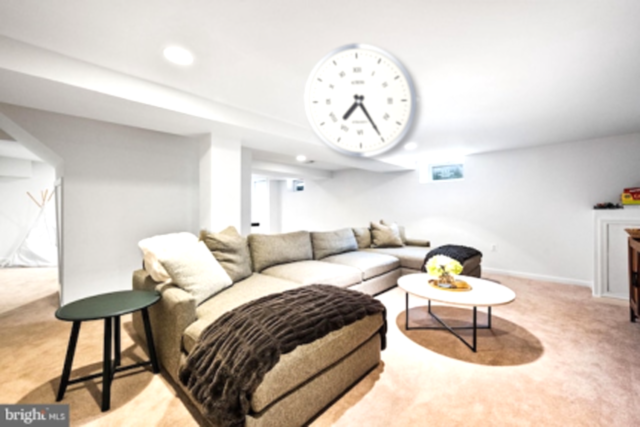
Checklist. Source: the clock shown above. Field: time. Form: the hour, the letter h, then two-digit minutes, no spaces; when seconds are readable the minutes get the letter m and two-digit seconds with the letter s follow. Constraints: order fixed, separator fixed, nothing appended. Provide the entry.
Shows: 7h25
